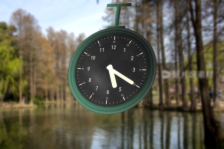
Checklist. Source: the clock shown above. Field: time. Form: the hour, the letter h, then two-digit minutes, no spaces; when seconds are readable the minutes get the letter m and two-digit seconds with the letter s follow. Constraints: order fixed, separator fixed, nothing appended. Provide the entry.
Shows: 5h20
